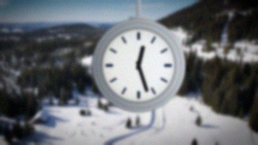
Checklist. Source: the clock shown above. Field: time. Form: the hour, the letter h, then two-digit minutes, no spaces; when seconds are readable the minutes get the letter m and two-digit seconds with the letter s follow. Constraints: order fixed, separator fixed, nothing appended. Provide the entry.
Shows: 12h27
